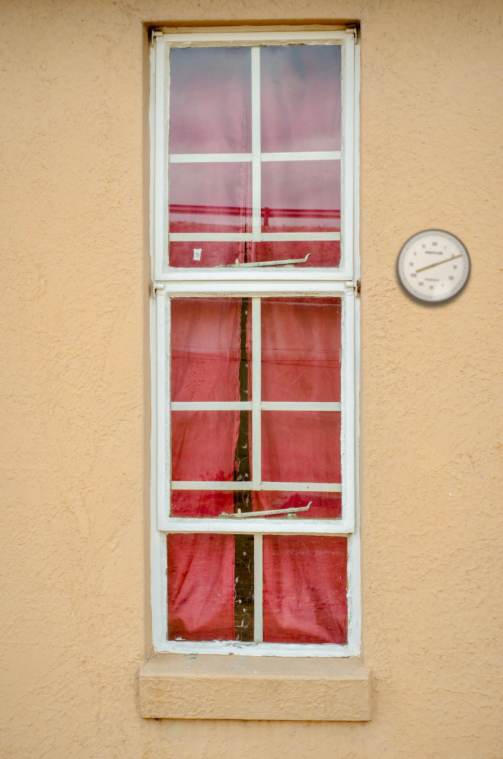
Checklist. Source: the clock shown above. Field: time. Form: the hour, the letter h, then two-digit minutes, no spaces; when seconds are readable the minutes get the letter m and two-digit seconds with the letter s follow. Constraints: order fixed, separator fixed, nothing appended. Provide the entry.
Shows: 8h11
